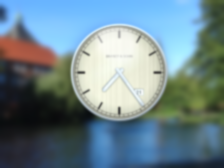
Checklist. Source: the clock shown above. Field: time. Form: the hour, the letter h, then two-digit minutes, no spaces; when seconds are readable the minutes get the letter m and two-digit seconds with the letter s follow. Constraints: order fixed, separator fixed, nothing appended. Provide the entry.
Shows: 7h24
